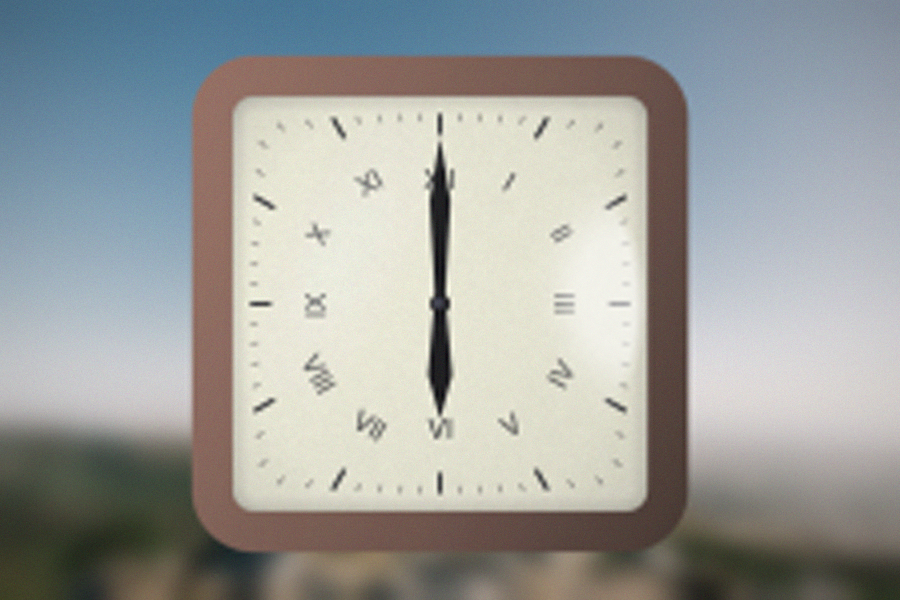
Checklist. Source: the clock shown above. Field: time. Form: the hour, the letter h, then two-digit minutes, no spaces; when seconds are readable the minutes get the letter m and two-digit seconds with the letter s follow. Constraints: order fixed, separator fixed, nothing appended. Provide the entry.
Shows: 6h00
